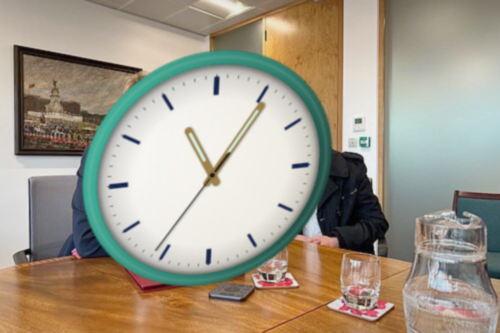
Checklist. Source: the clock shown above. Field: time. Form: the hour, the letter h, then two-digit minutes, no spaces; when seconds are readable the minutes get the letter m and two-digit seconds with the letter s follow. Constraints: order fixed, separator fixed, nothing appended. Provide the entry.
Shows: 11h05m36s
